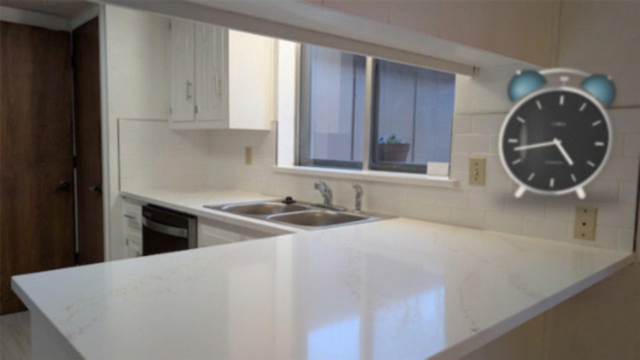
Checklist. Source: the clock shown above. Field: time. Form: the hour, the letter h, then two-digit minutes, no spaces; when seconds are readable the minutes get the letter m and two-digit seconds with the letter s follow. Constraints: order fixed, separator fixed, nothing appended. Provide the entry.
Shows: 4h43
